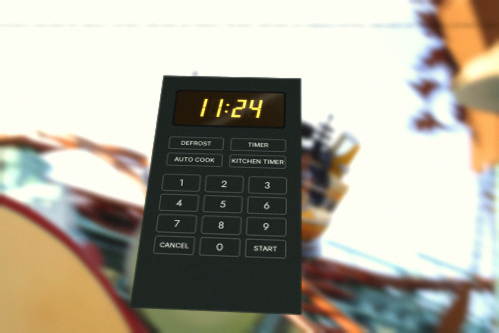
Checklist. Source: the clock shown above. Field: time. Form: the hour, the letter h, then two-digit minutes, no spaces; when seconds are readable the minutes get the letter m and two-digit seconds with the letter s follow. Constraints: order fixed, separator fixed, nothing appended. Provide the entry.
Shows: 11h24
